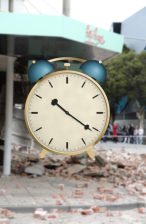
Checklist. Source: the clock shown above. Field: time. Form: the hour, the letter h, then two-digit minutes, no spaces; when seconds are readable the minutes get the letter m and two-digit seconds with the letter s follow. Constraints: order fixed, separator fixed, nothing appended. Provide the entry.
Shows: 10h21
